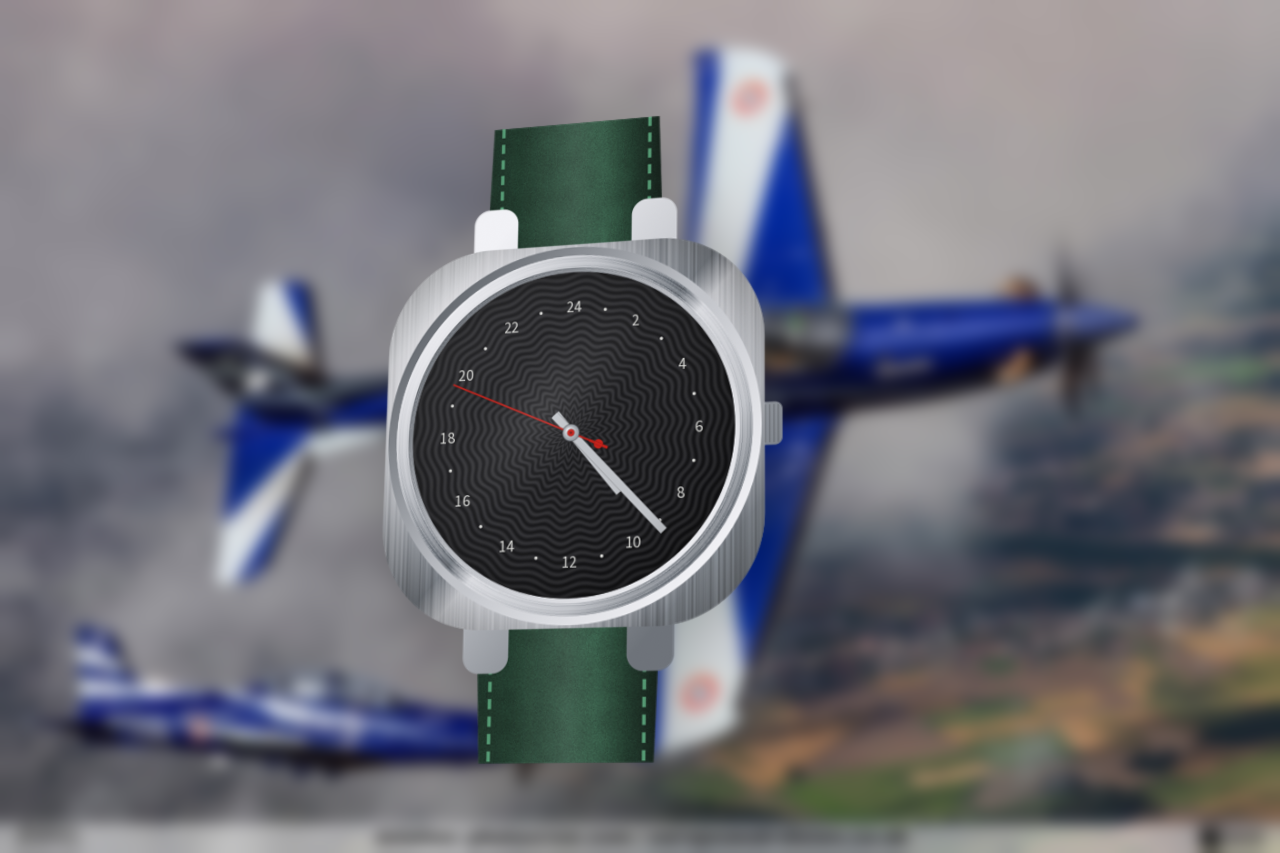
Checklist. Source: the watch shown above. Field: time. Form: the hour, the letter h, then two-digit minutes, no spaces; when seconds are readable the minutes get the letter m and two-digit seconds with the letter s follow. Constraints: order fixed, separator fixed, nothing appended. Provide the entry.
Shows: 9h22m49s
